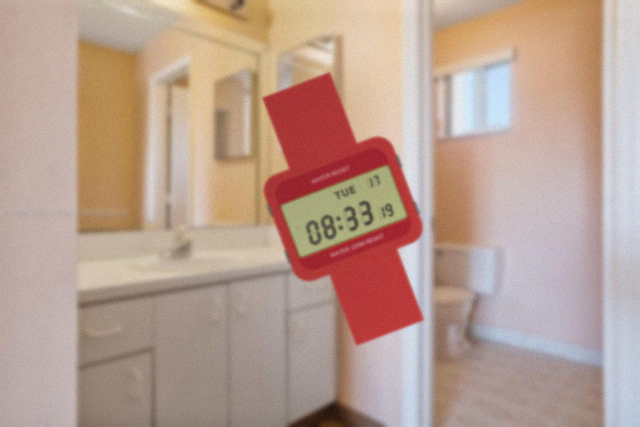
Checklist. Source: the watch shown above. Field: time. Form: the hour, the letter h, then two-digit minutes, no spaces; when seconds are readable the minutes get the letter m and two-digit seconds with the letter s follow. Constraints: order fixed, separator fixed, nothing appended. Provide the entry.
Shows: 8h33m19s
